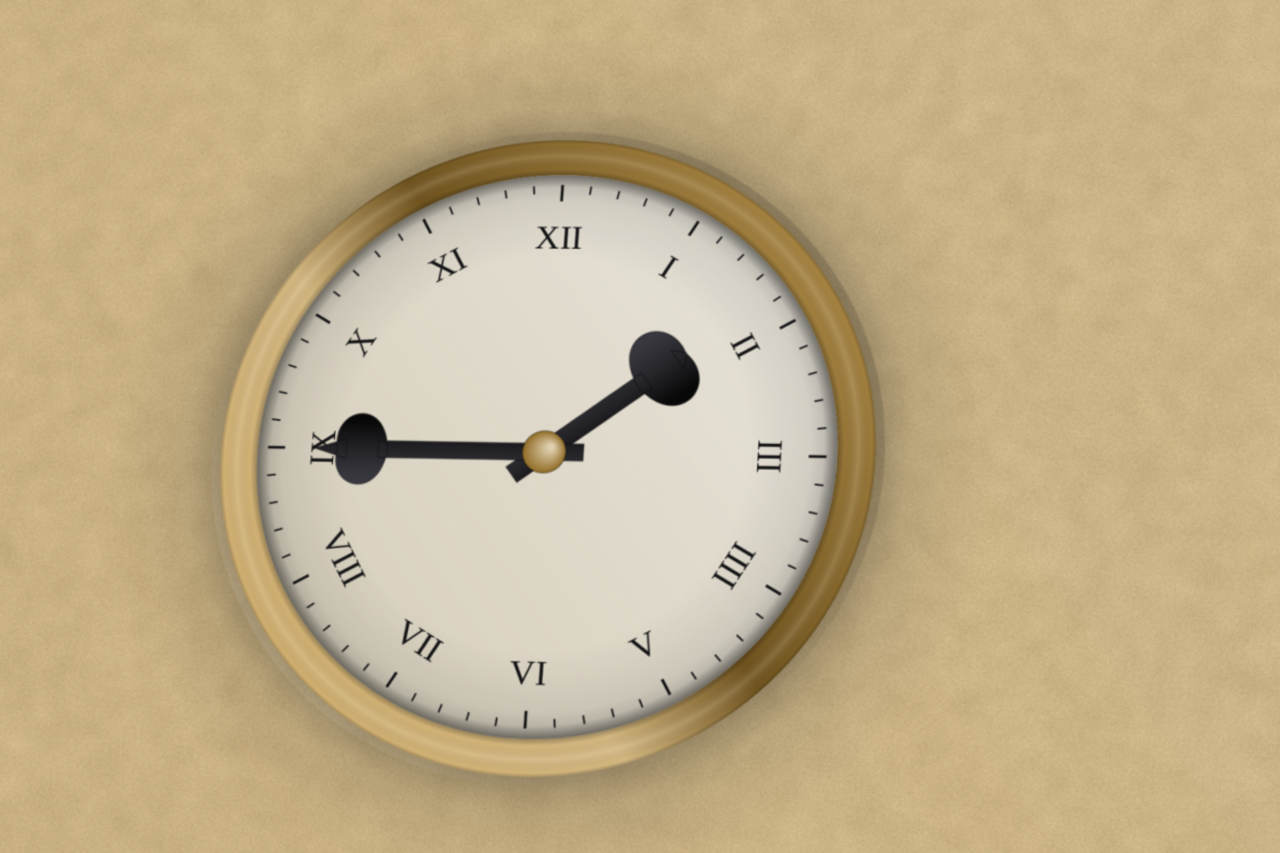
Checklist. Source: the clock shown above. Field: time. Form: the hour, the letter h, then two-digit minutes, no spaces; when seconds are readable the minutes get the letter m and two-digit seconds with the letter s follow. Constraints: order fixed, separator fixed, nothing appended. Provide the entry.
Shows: 1h45
